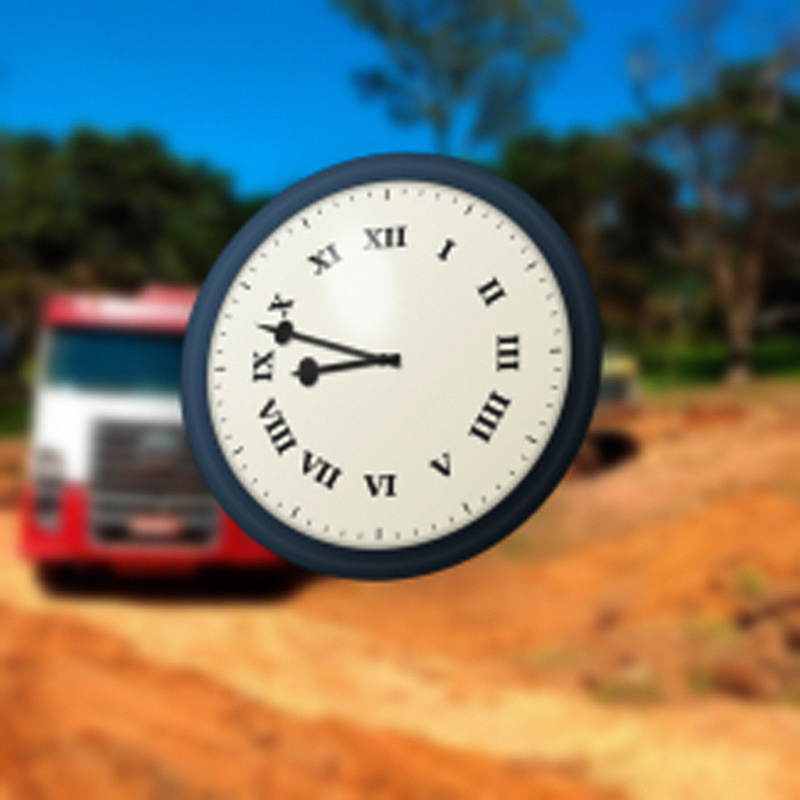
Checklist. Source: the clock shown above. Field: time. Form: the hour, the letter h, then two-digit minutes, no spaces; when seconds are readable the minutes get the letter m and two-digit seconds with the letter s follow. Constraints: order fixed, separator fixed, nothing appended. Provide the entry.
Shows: 8h48
